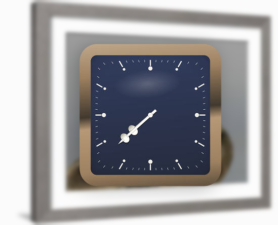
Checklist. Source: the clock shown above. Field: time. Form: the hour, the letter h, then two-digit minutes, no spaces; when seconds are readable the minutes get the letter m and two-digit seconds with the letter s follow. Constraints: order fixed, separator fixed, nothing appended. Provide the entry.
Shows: 7h38
